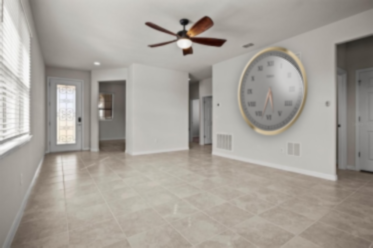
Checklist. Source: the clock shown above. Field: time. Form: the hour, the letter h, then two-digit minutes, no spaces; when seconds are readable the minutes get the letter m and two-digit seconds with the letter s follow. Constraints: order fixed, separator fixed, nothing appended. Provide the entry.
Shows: 5h33
